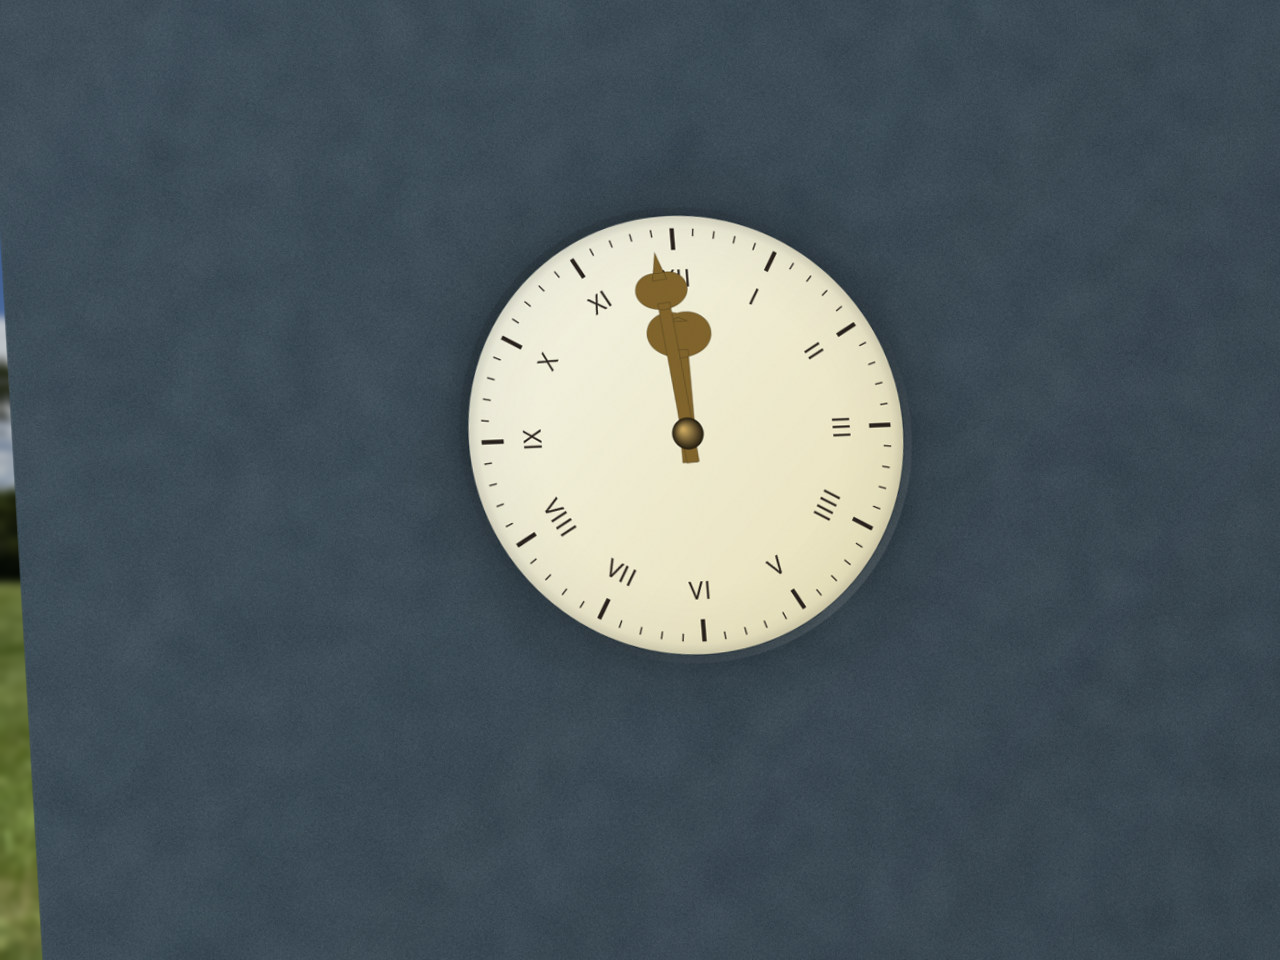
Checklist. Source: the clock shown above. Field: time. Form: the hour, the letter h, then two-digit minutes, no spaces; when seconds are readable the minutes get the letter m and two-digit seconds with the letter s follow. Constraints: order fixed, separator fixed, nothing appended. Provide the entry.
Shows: 11h59
